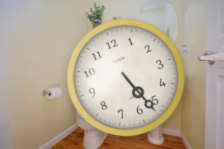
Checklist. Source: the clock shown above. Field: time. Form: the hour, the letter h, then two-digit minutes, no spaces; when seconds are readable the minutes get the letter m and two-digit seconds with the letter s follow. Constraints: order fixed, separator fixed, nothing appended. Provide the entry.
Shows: 5h27
